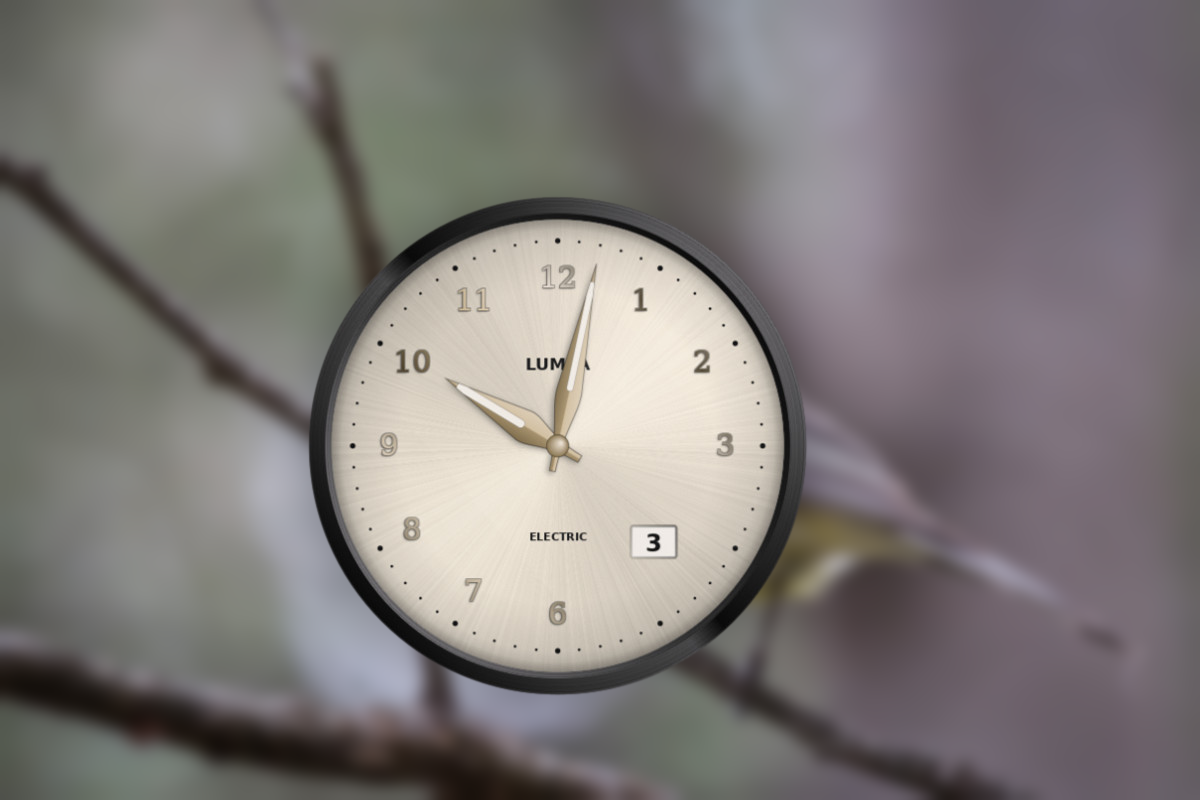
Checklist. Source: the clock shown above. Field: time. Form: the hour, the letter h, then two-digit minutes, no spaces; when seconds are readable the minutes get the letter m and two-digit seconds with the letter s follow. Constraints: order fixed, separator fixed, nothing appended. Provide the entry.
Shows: 10h02
